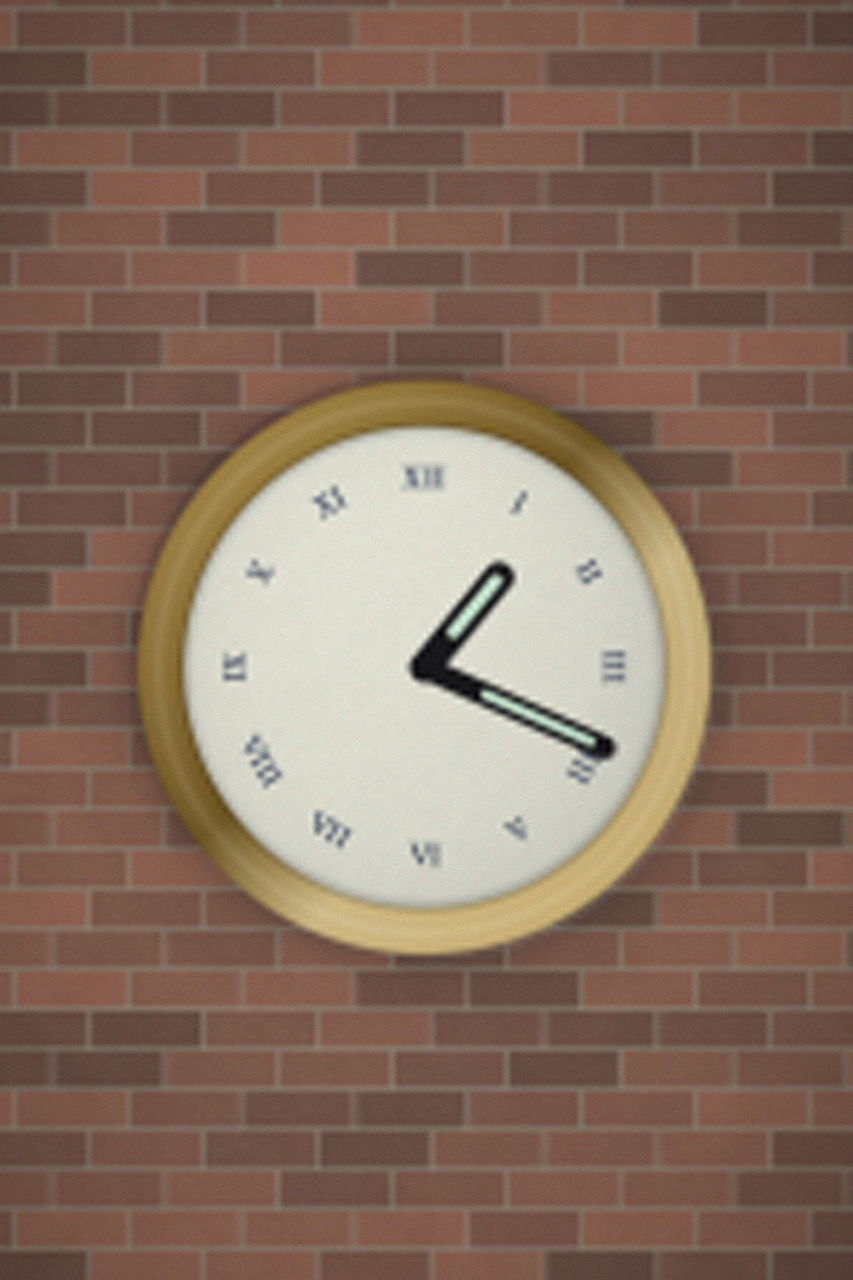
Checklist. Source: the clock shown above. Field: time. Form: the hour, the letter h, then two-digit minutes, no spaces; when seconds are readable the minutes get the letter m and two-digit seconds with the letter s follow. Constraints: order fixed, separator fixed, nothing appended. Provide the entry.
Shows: 1h19
